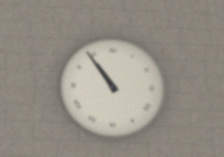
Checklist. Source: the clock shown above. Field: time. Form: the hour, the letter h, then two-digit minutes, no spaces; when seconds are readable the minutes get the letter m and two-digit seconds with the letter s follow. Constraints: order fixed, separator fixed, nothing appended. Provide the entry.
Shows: 10h54
